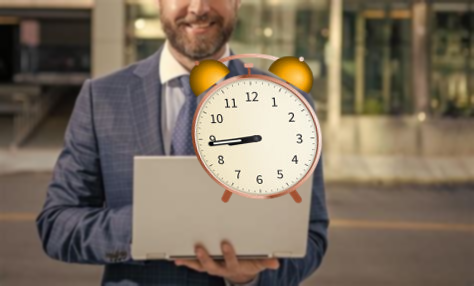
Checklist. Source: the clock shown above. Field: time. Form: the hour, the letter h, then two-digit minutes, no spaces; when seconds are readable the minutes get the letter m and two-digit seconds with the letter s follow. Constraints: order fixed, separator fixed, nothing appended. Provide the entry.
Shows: 8h44
